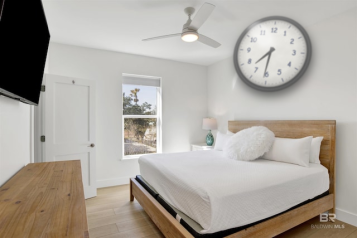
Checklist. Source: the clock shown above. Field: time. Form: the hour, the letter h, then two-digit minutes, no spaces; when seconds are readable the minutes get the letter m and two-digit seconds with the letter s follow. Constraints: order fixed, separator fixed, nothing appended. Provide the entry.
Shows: 7h31
